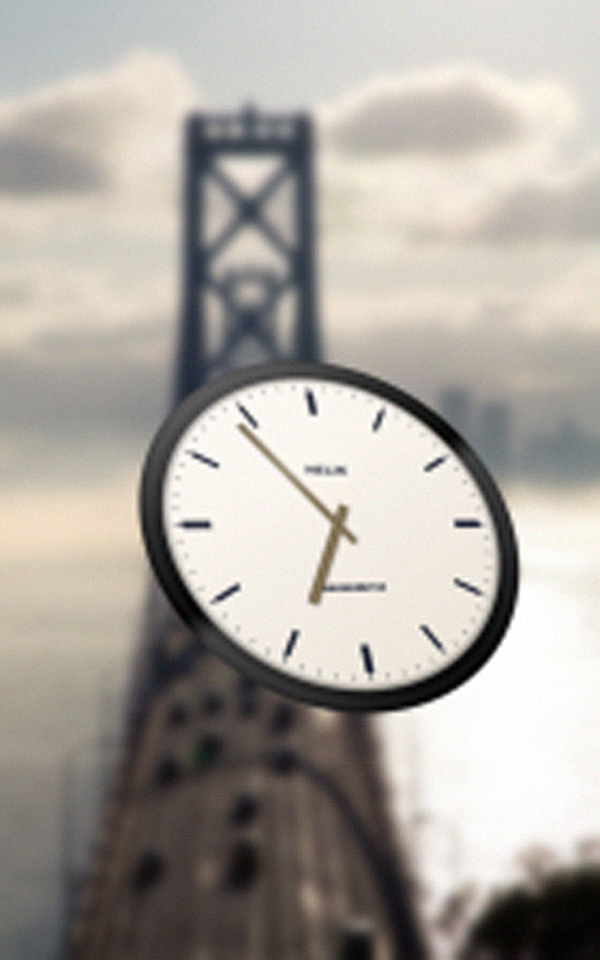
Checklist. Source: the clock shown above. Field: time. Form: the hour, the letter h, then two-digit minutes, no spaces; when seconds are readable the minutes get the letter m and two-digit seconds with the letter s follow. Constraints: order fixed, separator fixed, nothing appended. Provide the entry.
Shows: 6h54
